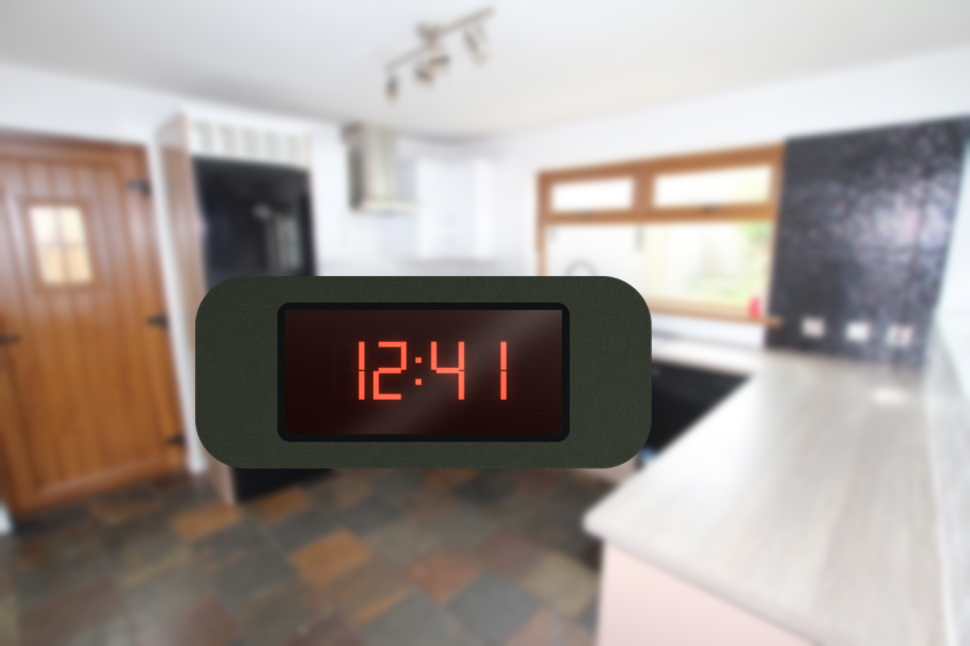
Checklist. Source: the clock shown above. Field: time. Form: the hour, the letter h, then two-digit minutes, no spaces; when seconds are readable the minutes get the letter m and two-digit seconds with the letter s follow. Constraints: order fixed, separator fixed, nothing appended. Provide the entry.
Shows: 12h41
